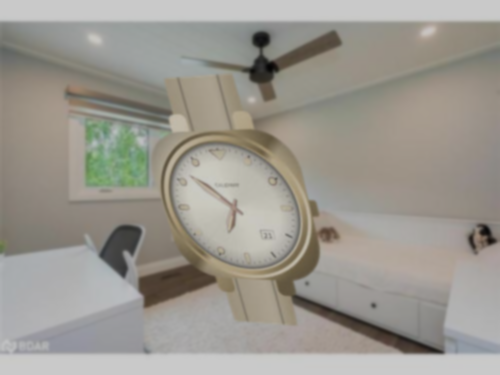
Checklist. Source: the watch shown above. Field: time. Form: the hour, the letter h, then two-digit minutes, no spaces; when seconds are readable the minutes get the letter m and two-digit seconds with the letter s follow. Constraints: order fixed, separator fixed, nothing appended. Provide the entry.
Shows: 6h52
